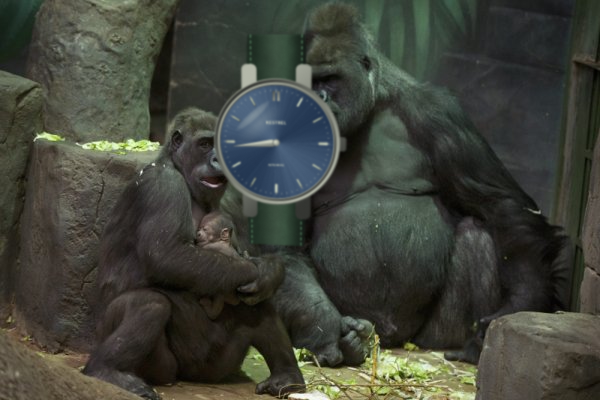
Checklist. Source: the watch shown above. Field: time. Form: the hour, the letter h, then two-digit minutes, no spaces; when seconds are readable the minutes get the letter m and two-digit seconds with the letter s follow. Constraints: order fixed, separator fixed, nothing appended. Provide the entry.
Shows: 8h44
